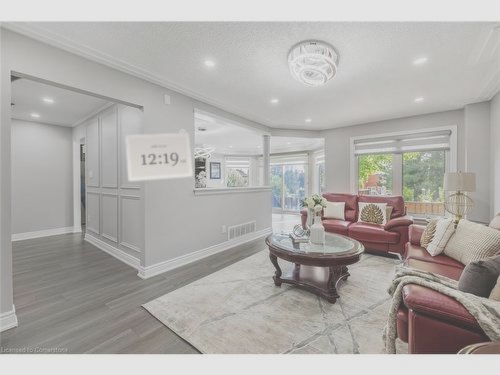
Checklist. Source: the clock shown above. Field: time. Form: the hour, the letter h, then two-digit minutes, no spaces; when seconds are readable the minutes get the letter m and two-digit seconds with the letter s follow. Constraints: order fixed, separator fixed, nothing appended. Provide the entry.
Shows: 12h19
